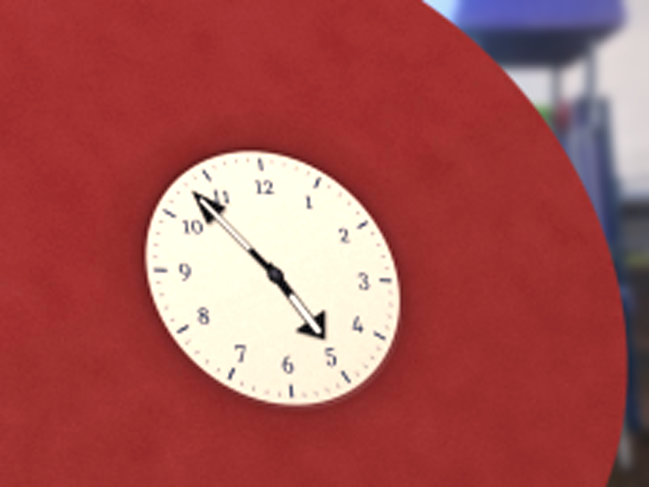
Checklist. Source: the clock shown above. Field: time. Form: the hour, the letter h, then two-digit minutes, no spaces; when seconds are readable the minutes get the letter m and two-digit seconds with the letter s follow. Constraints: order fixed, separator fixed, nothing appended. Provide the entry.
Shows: 4h53
